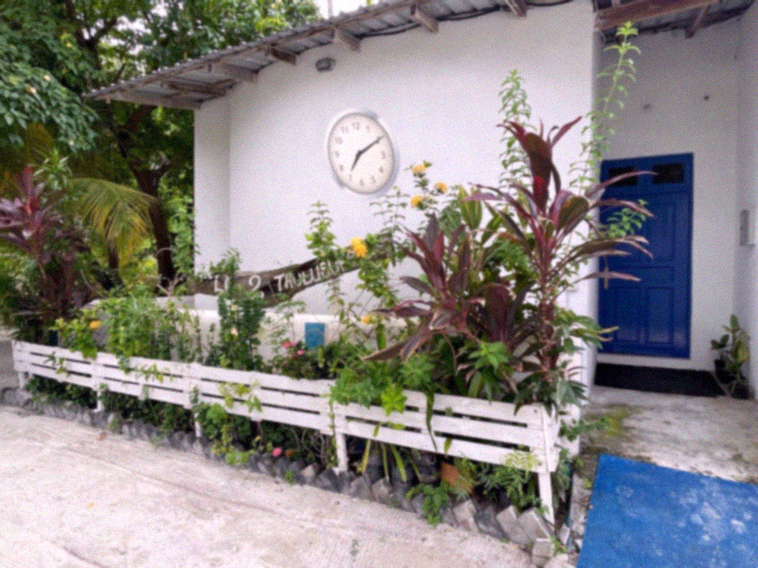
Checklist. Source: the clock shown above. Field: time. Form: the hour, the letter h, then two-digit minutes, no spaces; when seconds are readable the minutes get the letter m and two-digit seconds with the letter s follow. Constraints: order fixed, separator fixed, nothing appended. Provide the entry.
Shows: 7h10
